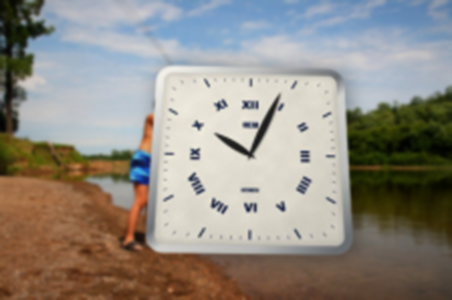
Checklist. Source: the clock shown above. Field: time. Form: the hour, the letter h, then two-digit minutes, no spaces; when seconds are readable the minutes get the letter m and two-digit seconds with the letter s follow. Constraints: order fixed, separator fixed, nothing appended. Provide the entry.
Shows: 10h04
